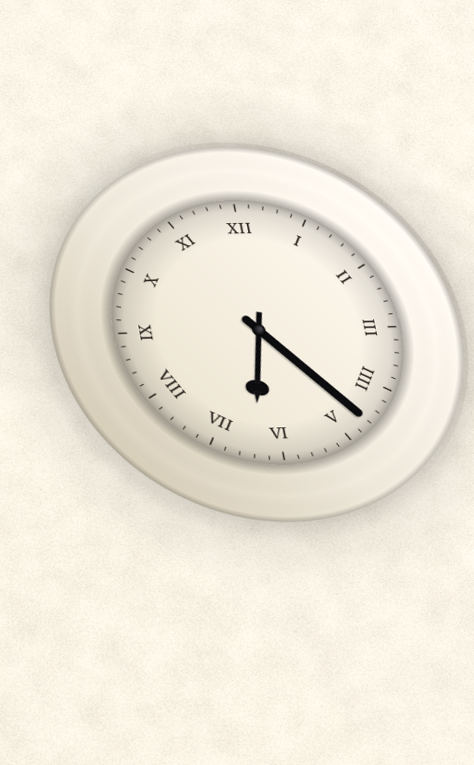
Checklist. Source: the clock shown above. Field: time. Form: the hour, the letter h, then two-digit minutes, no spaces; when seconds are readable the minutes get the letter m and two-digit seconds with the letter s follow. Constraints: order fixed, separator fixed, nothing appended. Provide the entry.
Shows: 6h23
